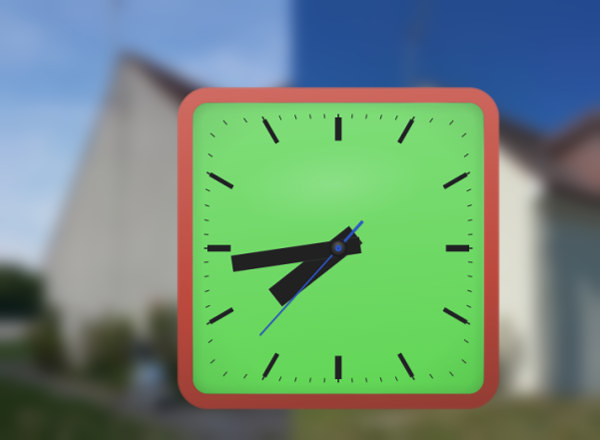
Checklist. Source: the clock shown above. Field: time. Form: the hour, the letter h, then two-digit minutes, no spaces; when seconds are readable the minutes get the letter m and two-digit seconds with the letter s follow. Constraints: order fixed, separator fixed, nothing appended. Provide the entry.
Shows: 7h43m37s
